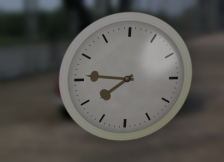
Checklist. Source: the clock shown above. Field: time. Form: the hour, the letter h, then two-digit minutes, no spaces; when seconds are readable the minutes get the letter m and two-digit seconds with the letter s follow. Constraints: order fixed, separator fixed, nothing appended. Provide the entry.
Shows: 7h46
